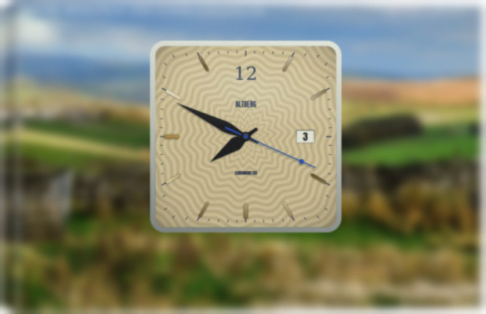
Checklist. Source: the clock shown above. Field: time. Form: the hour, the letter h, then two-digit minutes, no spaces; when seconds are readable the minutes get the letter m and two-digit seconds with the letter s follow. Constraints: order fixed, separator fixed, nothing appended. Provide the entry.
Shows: 7h49m19s
